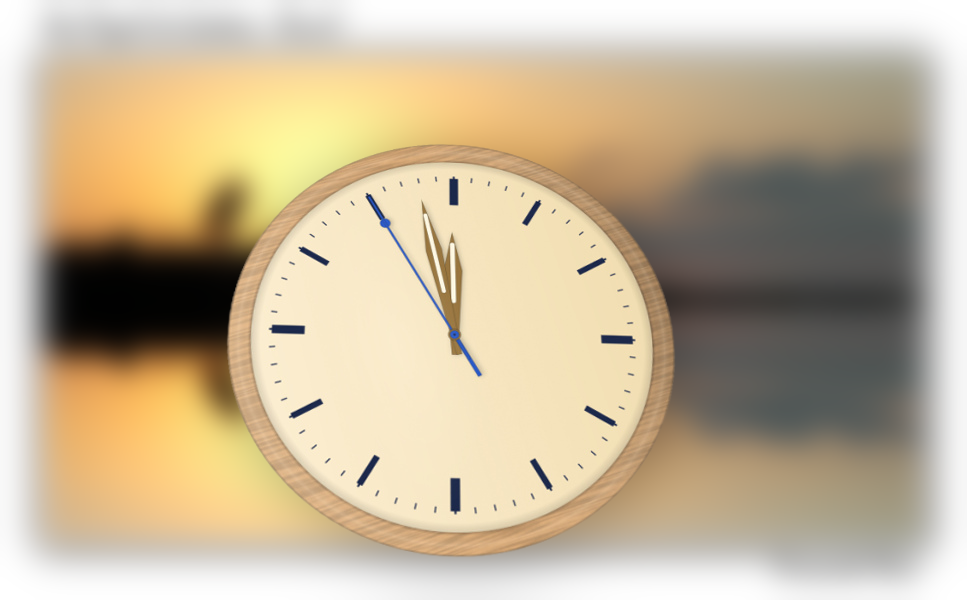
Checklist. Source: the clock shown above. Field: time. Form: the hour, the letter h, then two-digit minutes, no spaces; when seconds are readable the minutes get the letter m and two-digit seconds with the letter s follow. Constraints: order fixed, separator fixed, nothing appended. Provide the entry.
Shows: 11h57m55s
